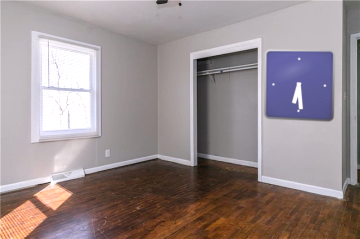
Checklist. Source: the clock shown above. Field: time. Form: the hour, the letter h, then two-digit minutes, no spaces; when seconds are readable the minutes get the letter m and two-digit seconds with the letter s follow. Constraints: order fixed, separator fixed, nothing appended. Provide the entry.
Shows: 6h29
